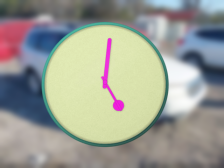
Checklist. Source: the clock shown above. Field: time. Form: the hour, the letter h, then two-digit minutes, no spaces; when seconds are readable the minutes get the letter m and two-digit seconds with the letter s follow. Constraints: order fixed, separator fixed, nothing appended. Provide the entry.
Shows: 5h01
